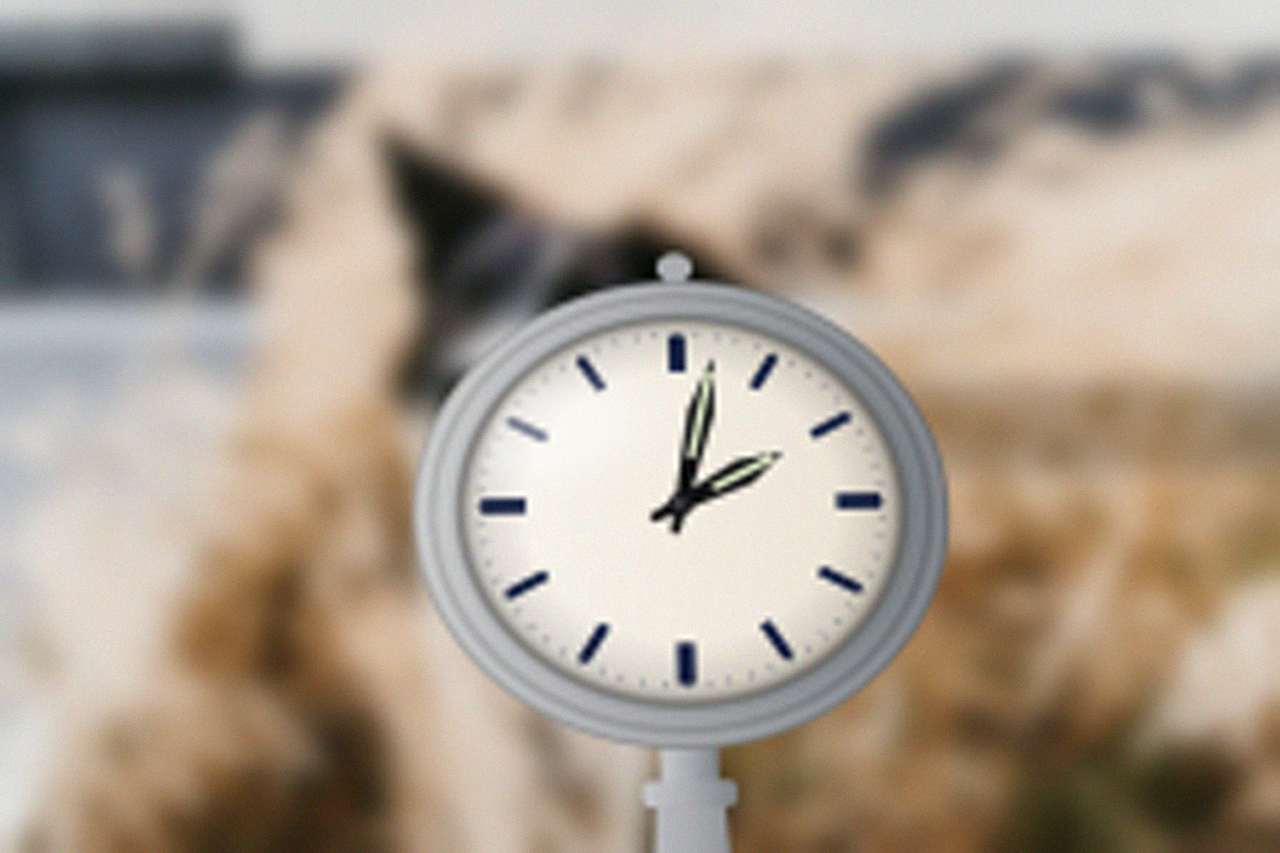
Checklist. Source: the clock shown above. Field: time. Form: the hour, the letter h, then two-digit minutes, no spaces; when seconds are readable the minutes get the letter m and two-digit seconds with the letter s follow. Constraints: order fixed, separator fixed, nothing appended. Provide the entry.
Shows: 2h02
